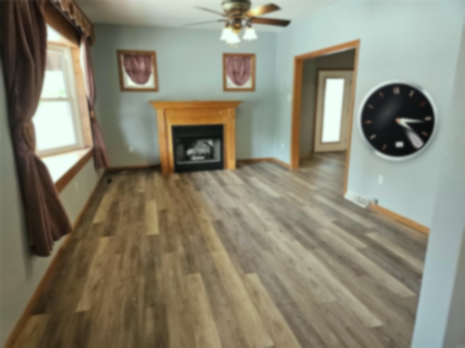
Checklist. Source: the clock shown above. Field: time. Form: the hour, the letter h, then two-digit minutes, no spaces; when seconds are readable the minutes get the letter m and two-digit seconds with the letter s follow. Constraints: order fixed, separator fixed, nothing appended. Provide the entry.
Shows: 4h16
